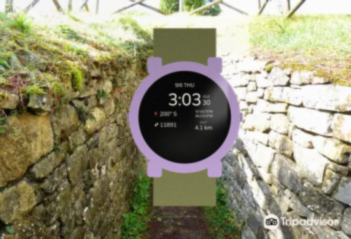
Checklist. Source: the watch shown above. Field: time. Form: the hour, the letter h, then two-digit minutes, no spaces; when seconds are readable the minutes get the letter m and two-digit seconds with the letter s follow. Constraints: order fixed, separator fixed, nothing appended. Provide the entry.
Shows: 3h03
